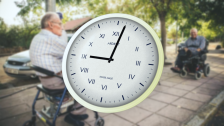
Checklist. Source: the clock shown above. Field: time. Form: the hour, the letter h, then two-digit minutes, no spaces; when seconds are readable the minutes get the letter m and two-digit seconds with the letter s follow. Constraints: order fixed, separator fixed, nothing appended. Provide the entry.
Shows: 9h02
